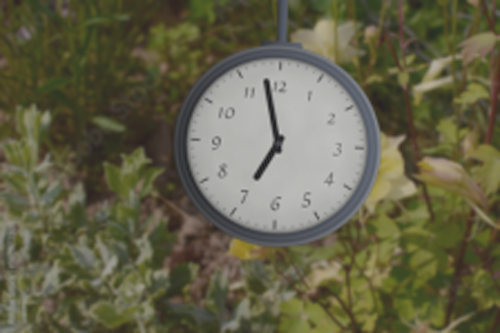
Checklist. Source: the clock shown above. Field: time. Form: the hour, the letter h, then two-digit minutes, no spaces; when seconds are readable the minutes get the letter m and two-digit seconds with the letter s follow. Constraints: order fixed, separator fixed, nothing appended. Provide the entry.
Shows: 6h58
